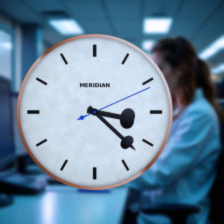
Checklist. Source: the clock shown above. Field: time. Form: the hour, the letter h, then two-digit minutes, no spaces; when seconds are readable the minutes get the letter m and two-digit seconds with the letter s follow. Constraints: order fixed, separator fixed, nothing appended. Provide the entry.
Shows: 3h22m11s
